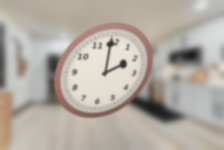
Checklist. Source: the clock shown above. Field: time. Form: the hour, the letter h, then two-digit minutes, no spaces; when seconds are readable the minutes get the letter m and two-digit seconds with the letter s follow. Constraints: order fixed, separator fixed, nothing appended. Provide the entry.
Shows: 1h59
